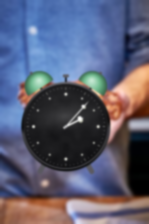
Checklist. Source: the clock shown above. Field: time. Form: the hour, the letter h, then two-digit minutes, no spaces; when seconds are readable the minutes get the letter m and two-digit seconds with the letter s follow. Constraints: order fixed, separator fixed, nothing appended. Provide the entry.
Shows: 2h07
